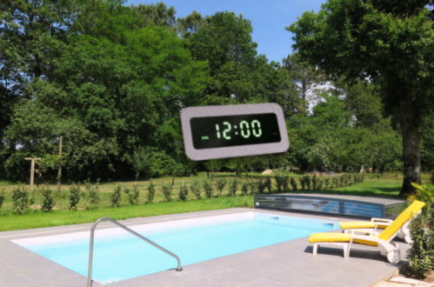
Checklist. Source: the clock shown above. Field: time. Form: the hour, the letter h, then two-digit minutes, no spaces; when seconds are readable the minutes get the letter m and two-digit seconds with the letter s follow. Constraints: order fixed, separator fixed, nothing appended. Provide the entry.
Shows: 12h00
